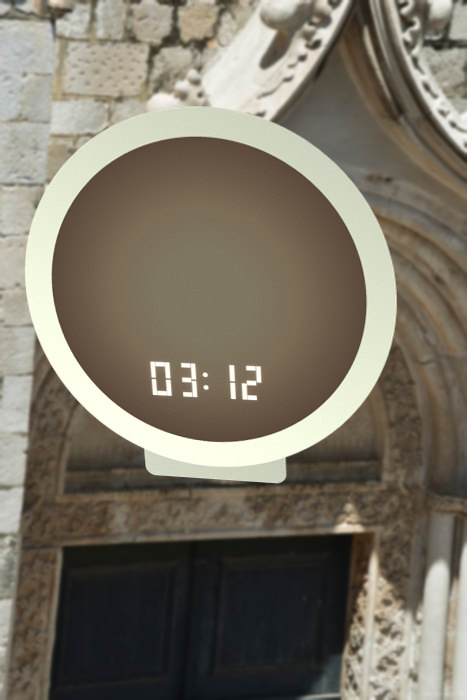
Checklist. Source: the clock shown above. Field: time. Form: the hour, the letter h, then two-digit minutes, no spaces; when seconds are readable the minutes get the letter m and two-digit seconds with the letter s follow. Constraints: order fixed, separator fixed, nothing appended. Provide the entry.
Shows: 3h12
